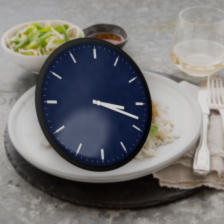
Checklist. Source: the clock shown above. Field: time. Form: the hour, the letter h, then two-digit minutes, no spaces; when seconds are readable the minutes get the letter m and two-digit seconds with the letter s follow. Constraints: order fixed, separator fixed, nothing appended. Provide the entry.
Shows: 3h18
